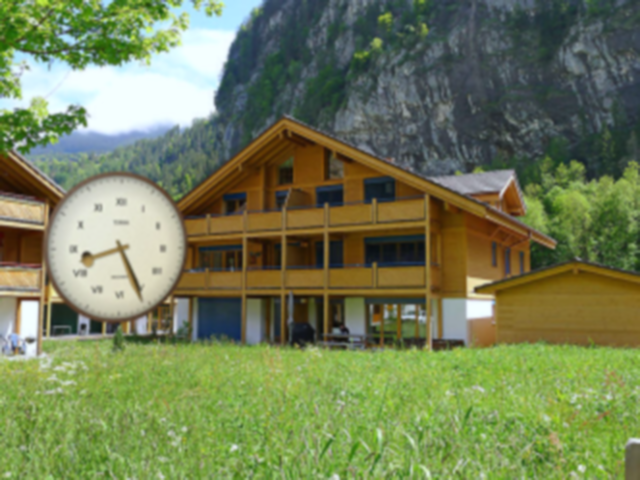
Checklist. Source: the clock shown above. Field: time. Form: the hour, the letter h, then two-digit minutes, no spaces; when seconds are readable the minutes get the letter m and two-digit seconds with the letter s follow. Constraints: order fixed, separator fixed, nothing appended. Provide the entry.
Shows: 8h26
